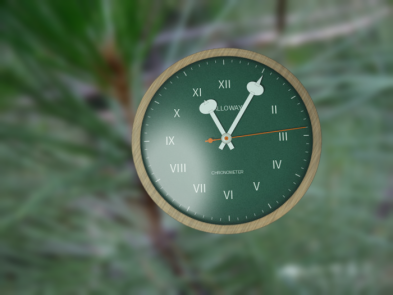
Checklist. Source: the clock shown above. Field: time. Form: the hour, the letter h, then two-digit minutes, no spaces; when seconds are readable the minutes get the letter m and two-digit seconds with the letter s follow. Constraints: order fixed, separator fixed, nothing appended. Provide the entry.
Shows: 11h05m14s
